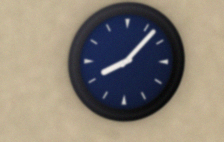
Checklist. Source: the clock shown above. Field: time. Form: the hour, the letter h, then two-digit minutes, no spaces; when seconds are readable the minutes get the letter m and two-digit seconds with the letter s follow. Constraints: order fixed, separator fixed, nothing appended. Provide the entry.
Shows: 8h07
